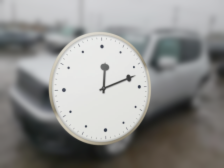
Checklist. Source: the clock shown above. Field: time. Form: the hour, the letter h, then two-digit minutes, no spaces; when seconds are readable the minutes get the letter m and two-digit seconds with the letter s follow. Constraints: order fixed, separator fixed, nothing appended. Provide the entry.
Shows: 12h12
